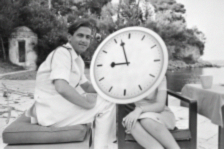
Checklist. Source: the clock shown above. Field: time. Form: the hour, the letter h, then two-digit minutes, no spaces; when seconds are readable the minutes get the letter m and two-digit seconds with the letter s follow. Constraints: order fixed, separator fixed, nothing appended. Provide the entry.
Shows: 8h57
